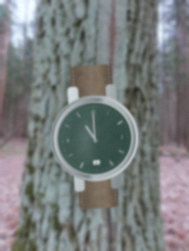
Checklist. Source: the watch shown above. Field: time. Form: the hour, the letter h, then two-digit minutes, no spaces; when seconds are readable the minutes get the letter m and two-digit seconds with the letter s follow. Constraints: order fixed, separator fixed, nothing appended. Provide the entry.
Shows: 11h00
